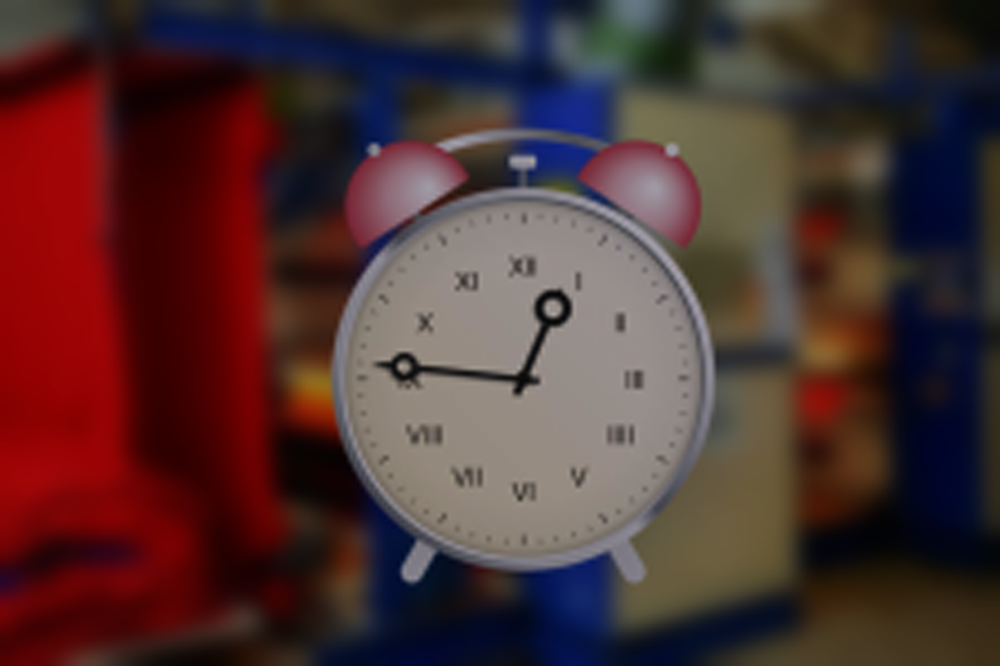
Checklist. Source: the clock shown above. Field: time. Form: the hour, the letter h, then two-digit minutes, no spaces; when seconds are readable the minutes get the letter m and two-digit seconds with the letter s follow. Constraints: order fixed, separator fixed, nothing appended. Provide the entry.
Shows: 12h46
